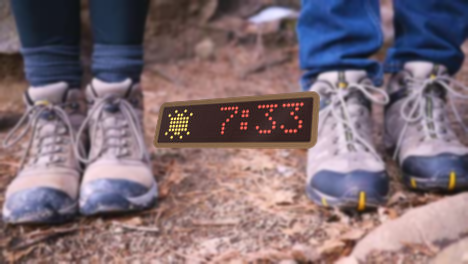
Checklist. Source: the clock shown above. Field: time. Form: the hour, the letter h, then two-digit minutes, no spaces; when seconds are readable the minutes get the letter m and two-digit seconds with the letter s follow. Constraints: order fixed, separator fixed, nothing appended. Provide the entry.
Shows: 7h33
